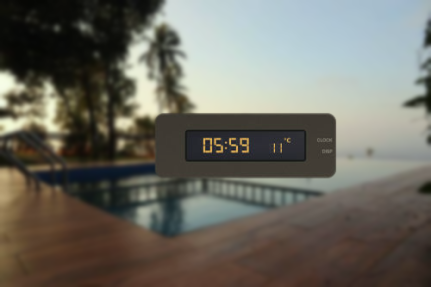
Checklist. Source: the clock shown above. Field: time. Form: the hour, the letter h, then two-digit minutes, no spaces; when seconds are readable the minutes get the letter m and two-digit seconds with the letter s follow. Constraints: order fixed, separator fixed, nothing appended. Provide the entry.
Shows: 5h59
